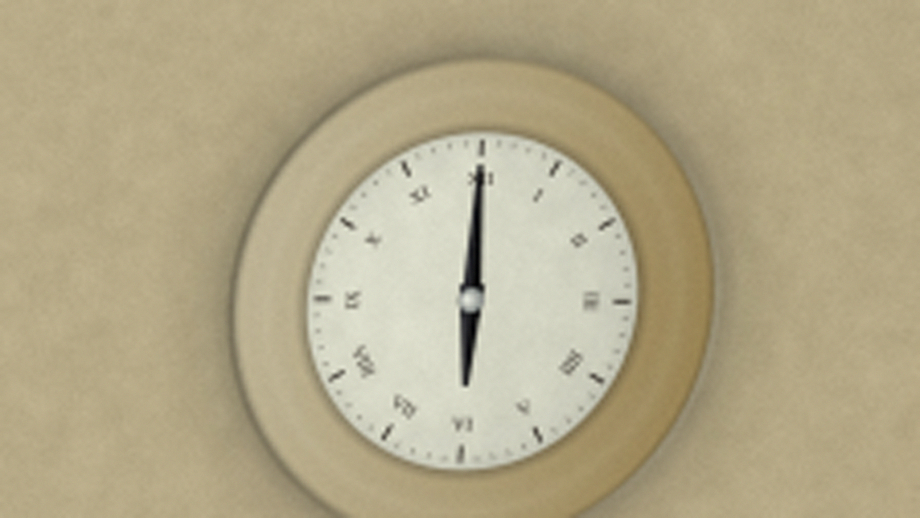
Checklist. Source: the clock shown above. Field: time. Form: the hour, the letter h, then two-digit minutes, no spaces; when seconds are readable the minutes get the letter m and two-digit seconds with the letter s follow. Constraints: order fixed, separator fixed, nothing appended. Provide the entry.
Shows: 6h00
